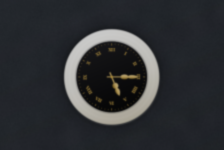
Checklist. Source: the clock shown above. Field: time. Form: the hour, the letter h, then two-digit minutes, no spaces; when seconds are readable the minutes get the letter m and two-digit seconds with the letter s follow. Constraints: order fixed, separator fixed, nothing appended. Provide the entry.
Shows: 5h15
